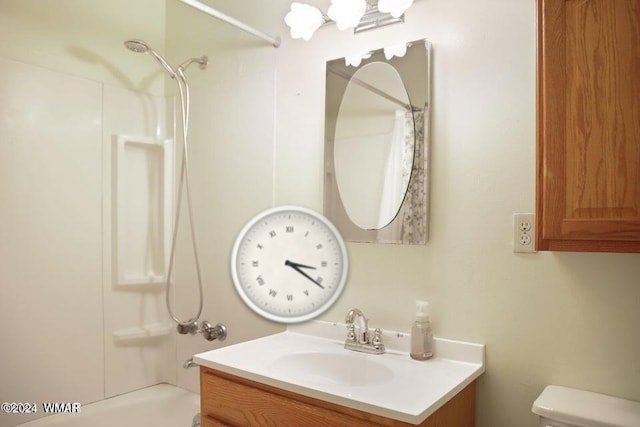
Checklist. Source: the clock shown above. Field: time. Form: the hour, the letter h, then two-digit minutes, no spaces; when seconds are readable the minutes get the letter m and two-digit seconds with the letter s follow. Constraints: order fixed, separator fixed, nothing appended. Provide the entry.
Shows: 3h21
